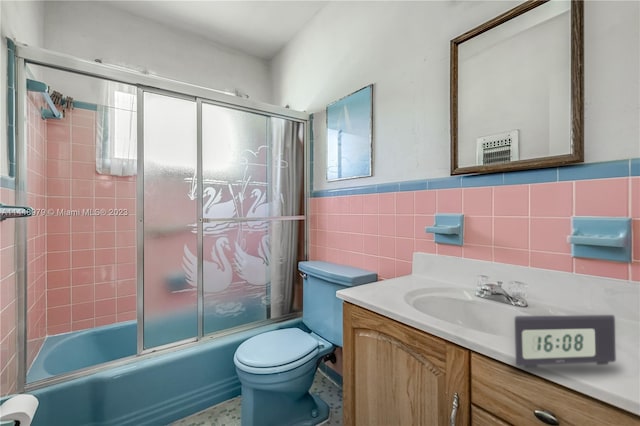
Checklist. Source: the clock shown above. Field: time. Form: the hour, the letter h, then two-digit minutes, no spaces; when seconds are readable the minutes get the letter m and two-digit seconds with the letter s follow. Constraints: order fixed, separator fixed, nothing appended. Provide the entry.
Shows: 16h08
